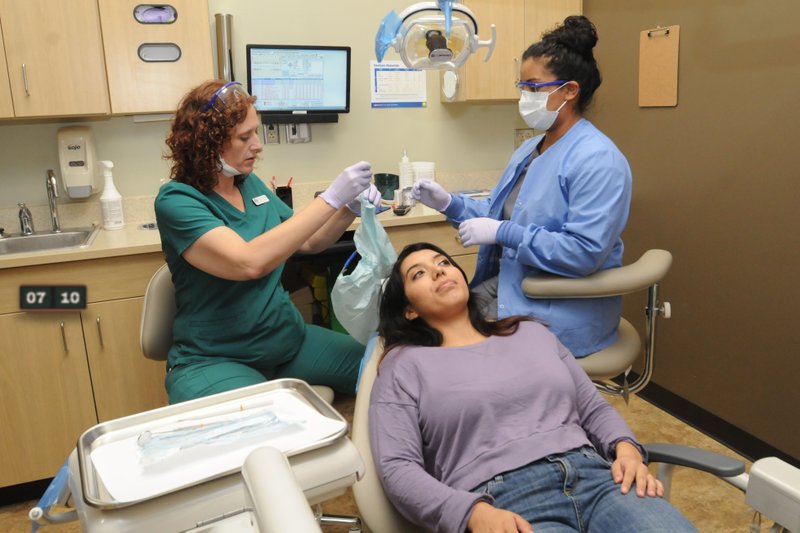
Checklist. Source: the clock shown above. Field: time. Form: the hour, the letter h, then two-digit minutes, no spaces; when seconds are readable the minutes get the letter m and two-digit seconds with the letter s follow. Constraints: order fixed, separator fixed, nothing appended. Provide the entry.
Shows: 7h10
